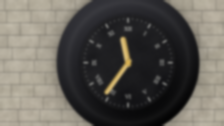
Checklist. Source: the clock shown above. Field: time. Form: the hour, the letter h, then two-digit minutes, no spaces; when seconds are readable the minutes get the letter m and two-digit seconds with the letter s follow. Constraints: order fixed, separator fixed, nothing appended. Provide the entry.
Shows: 11h36
